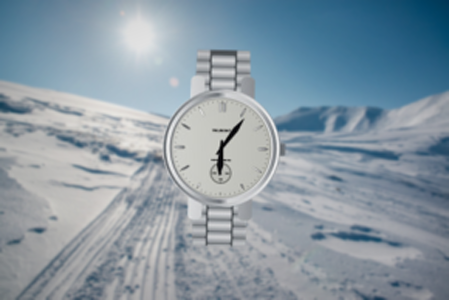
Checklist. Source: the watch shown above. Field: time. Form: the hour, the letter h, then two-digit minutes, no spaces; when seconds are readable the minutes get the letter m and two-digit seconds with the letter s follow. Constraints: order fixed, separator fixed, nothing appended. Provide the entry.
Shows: 6h06
